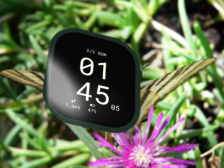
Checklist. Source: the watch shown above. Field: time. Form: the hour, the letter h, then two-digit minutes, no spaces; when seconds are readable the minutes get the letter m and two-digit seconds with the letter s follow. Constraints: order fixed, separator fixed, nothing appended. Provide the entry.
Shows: 1h45
